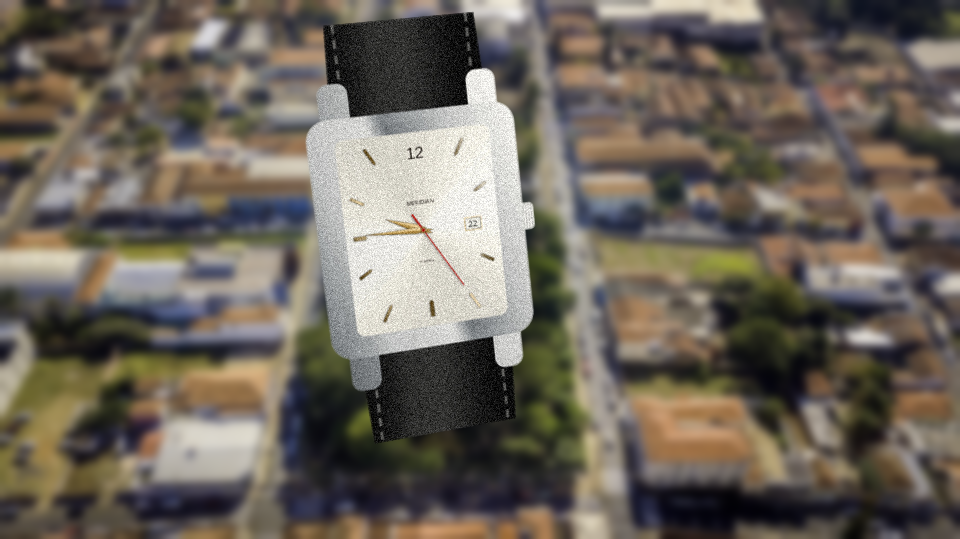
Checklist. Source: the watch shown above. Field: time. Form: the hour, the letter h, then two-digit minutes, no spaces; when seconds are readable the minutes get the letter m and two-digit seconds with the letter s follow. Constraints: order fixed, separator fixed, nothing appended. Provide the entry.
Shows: 9h45m25s
